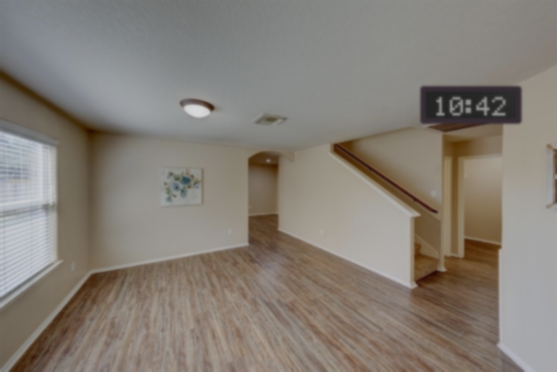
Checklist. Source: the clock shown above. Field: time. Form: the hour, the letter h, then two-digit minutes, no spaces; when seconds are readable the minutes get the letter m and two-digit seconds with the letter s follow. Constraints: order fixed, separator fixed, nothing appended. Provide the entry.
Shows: 10h42
